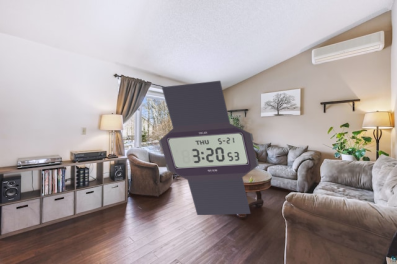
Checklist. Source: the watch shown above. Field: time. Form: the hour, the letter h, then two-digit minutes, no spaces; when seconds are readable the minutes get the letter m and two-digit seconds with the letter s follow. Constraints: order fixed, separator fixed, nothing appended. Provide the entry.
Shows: 3h20m53s
